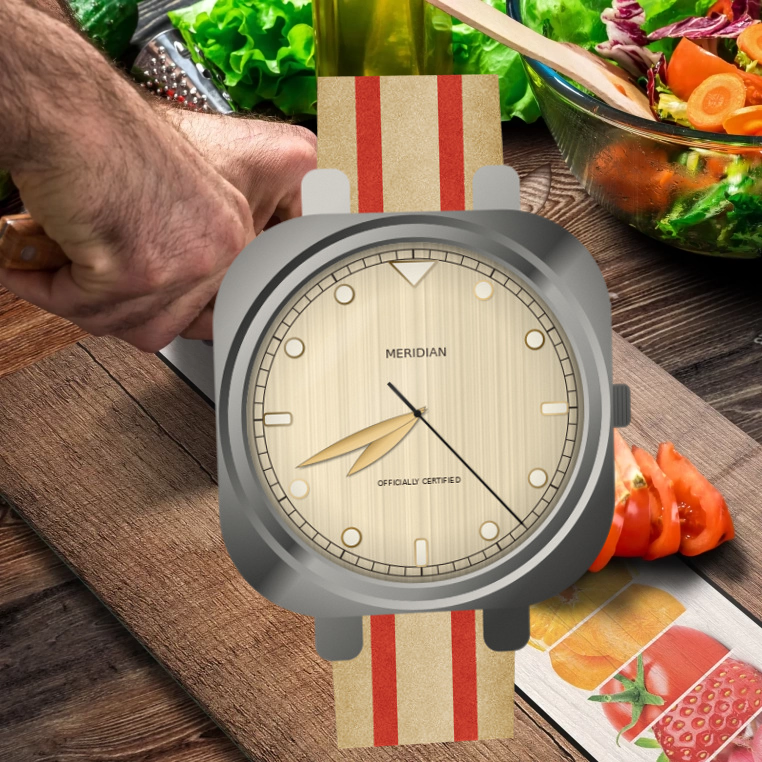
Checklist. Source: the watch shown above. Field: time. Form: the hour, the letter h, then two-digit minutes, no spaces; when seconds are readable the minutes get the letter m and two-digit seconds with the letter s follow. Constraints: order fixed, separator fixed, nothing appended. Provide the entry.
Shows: 7h41m23s
